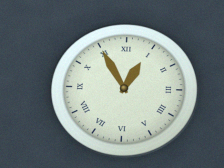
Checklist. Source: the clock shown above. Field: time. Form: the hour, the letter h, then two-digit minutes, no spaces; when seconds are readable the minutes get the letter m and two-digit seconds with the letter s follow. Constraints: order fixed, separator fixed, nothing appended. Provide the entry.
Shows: 12h55
